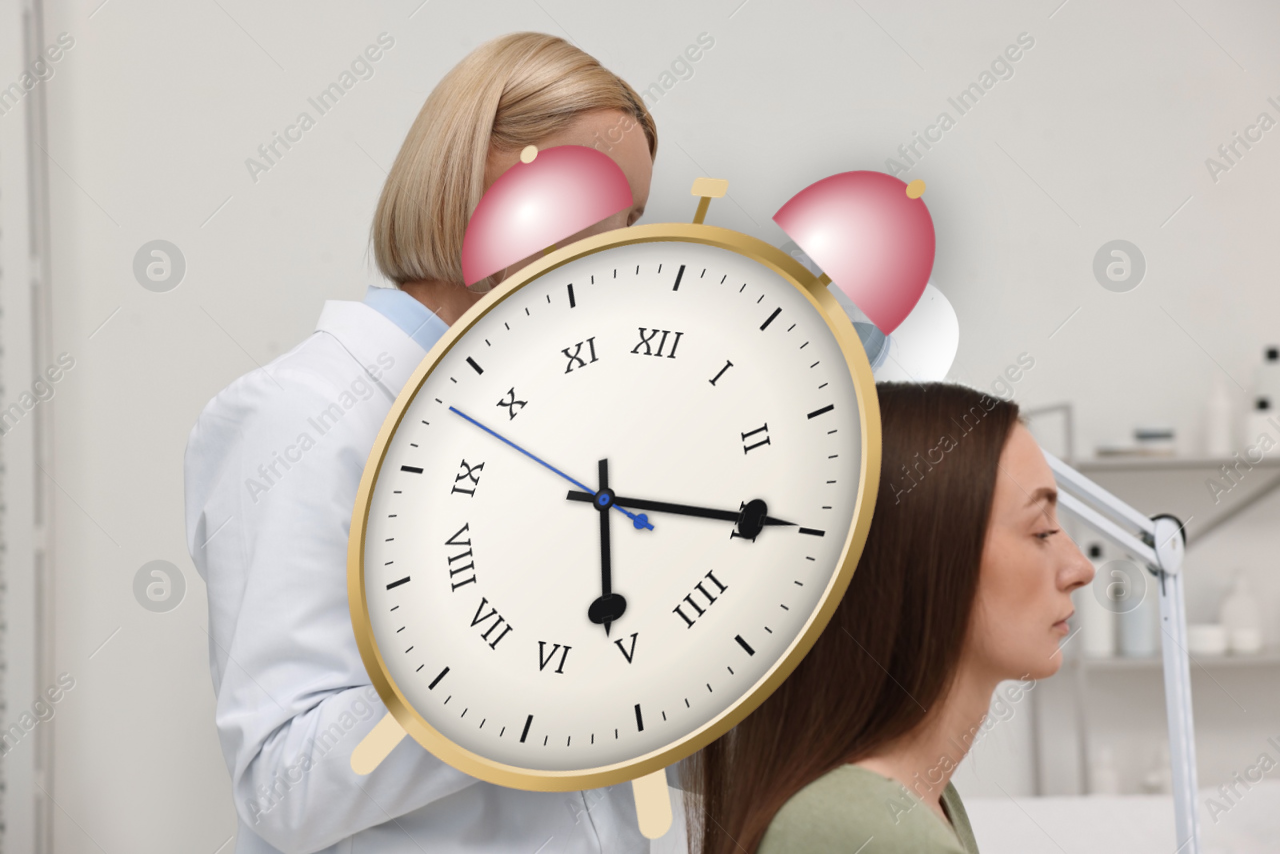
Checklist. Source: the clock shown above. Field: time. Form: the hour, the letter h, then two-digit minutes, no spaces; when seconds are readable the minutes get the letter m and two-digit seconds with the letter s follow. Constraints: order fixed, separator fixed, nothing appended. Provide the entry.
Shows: 5h14m48s
